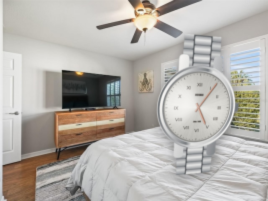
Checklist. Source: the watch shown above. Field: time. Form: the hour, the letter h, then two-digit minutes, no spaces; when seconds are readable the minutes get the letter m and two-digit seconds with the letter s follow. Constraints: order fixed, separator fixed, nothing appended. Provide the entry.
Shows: 5h06
